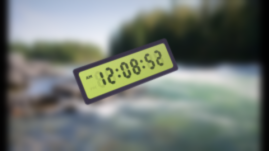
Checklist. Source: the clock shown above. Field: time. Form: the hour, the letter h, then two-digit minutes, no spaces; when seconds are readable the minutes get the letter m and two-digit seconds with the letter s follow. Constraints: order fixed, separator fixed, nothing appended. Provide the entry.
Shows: 12h08m52s
